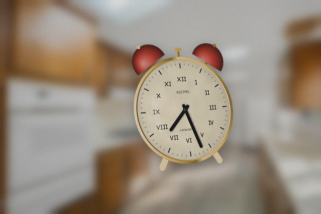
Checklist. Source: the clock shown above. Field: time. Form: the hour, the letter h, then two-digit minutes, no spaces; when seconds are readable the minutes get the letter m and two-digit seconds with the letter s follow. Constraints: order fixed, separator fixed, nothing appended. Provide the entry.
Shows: 7h27
